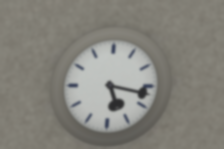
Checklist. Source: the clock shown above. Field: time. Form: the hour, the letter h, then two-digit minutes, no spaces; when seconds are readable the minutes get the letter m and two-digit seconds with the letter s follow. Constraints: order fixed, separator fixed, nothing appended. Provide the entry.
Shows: 5h17
